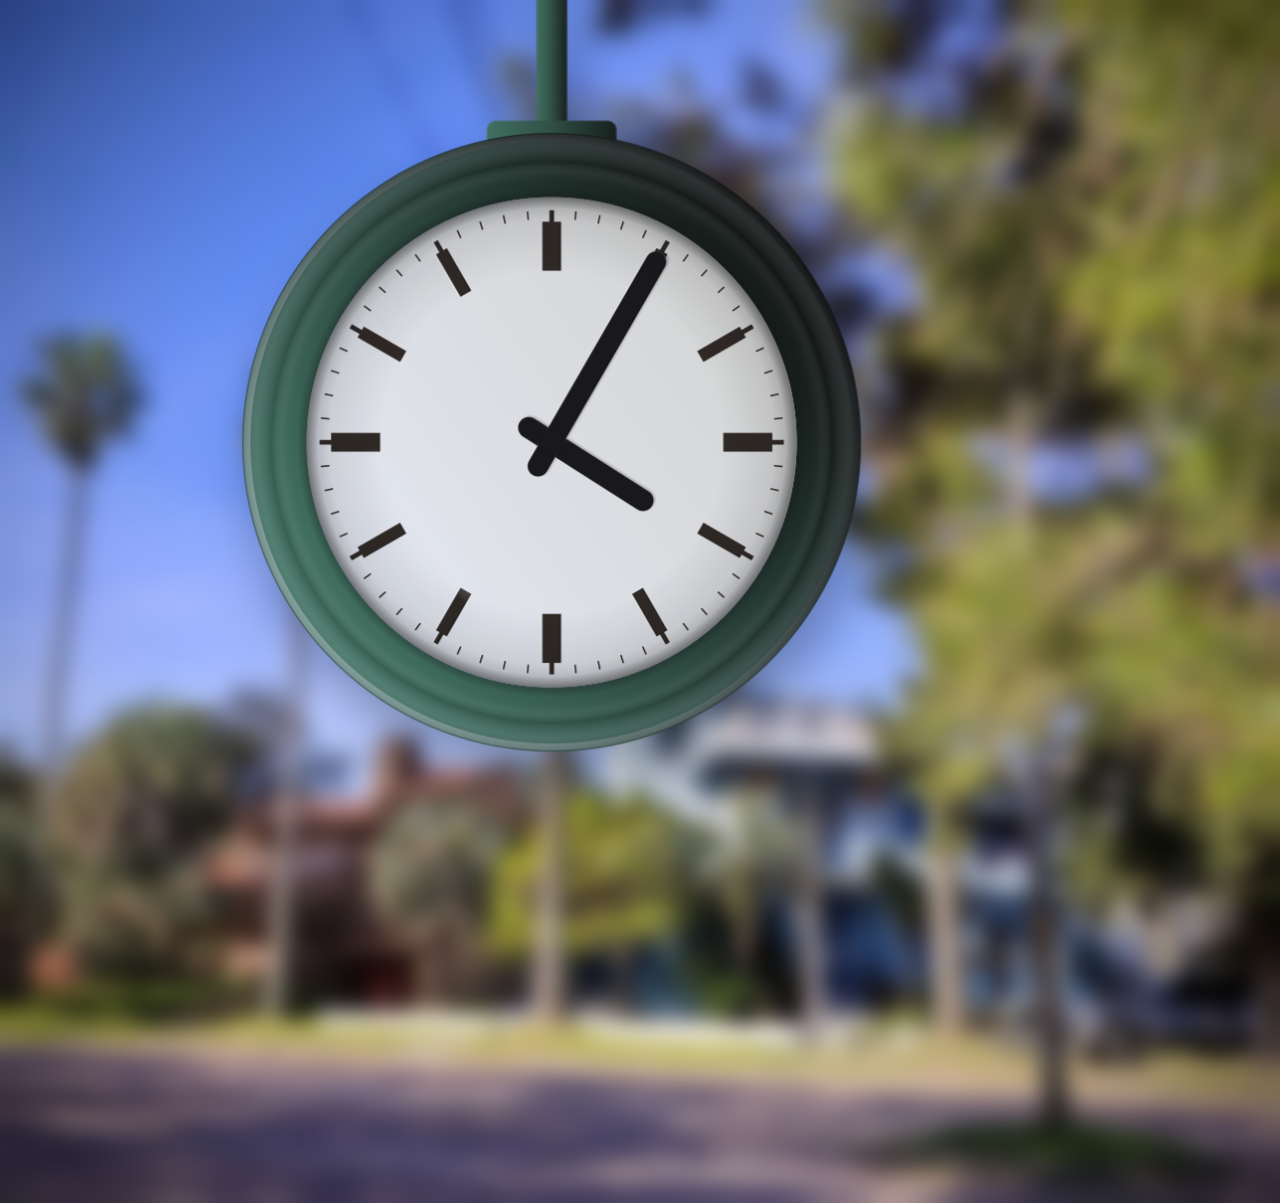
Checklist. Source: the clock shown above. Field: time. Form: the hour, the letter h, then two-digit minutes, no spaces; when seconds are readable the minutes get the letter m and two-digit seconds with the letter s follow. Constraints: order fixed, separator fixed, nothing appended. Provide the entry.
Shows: 4h05
